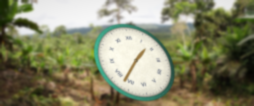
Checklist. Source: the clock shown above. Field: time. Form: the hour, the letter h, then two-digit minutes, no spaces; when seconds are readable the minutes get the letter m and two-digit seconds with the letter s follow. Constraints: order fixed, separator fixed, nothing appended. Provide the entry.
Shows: 1h37
